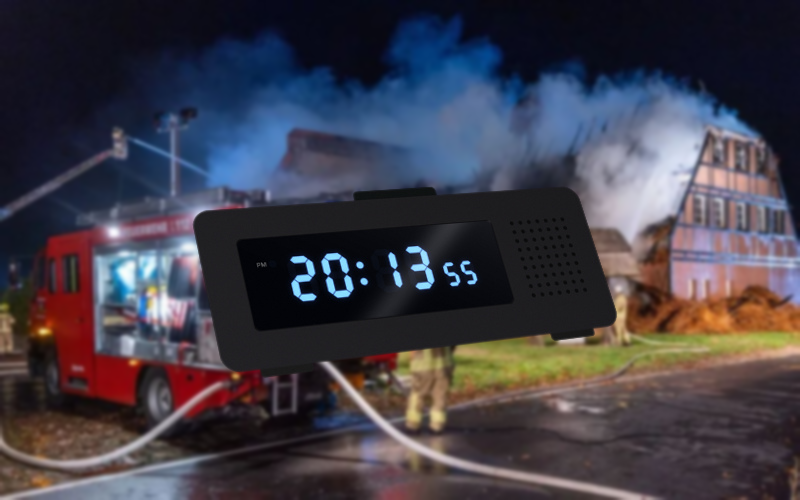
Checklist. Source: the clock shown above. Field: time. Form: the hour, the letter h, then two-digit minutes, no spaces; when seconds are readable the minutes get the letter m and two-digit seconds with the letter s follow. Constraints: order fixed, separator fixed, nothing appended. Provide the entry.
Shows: 20h13m55s
